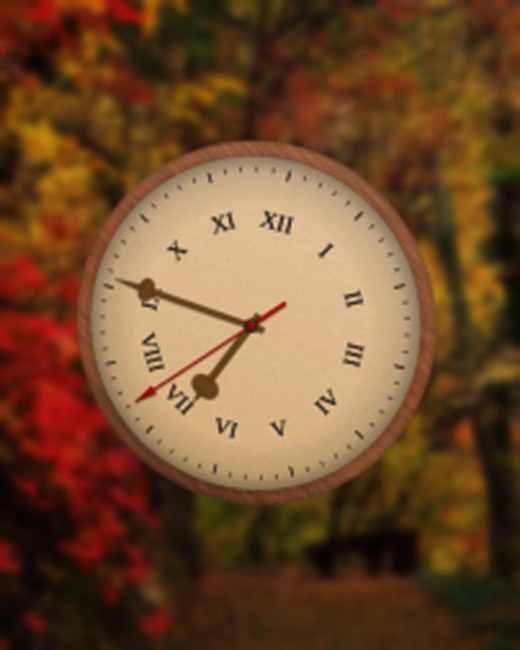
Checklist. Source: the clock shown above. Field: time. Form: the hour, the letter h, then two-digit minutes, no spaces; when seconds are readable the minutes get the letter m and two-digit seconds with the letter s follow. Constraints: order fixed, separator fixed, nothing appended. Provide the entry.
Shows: 6h45m37s
